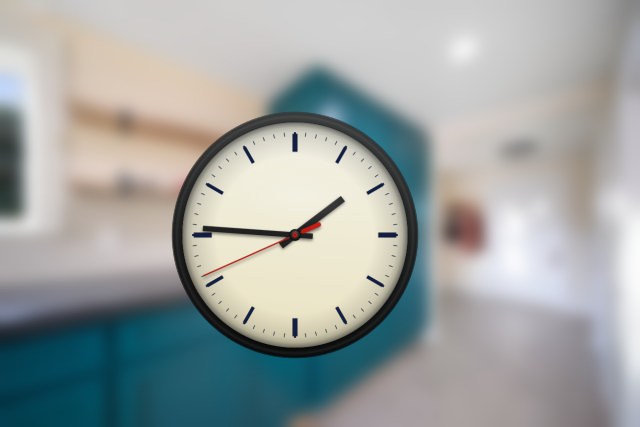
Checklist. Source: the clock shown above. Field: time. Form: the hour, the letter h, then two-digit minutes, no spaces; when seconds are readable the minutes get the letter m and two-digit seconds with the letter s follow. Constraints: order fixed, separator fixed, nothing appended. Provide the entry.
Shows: 1h45m41s
